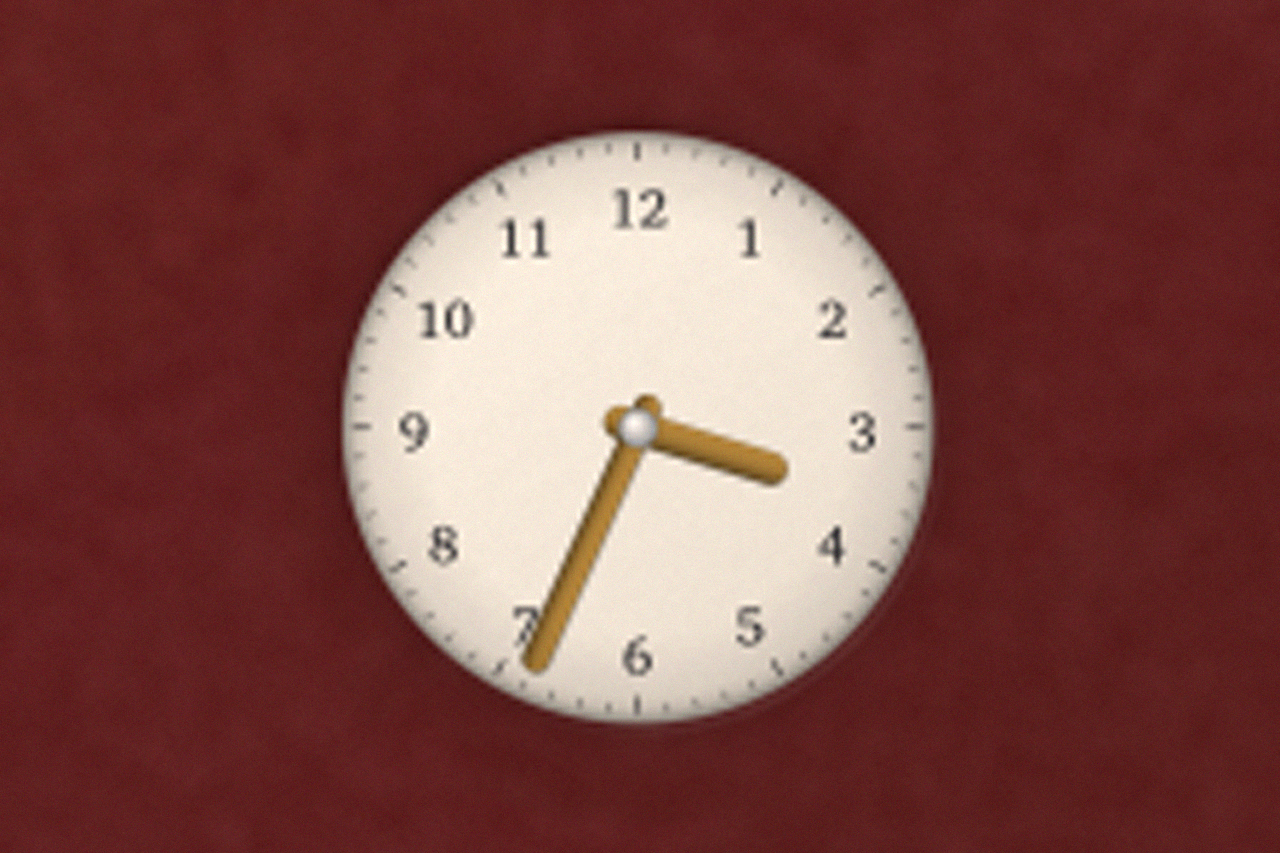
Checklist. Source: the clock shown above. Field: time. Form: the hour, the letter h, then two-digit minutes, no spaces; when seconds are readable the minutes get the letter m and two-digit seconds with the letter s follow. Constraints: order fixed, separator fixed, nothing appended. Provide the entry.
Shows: 3h34
